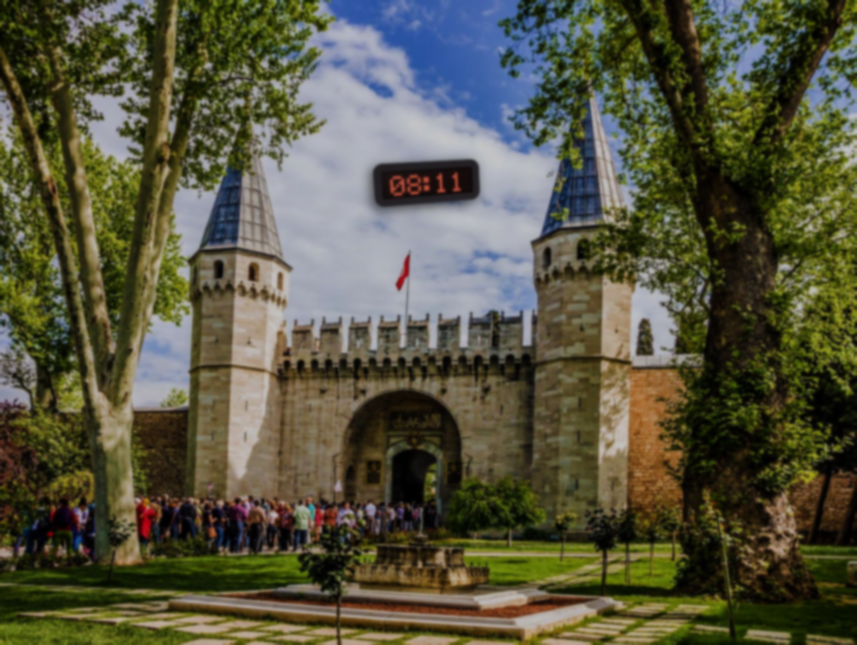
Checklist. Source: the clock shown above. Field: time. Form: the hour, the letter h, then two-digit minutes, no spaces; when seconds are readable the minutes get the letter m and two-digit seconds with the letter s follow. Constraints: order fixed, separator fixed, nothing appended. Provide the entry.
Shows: 8h11
